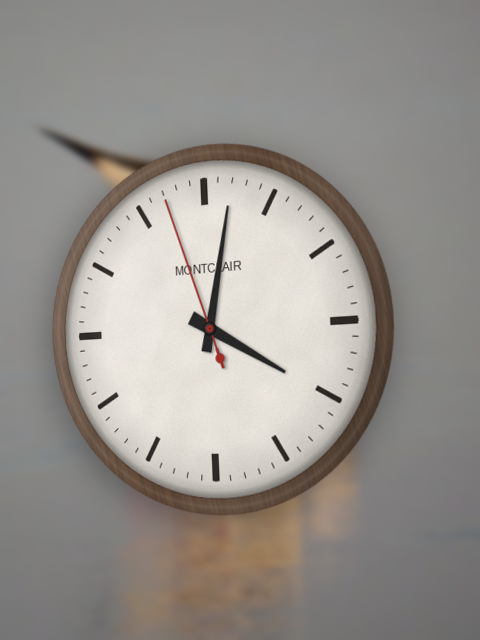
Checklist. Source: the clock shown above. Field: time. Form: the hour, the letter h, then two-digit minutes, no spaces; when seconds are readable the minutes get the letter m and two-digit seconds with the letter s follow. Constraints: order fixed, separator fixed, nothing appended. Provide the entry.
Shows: 4h01m57s
